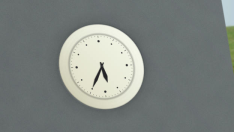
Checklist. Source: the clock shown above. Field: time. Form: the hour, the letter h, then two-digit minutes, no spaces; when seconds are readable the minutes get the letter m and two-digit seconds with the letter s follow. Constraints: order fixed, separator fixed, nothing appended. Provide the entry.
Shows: 5h35
